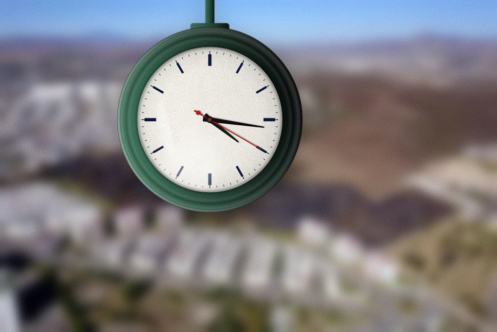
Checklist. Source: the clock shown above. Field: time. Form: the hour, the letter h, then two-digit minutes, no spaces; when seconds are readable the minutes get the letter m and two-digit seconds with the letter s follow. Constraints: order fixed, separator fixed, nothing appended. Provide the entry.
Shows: 4h16m20s
